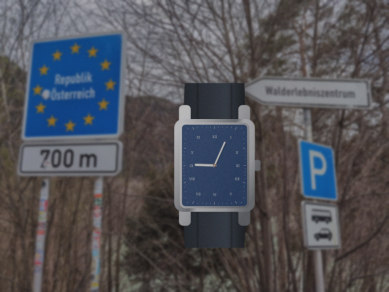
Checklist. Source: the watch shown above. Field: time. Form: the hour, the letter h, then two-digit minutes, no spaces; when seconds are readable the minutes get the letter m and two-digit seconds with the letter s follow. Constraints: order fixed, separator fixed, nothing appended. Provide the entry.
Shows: 9h04
